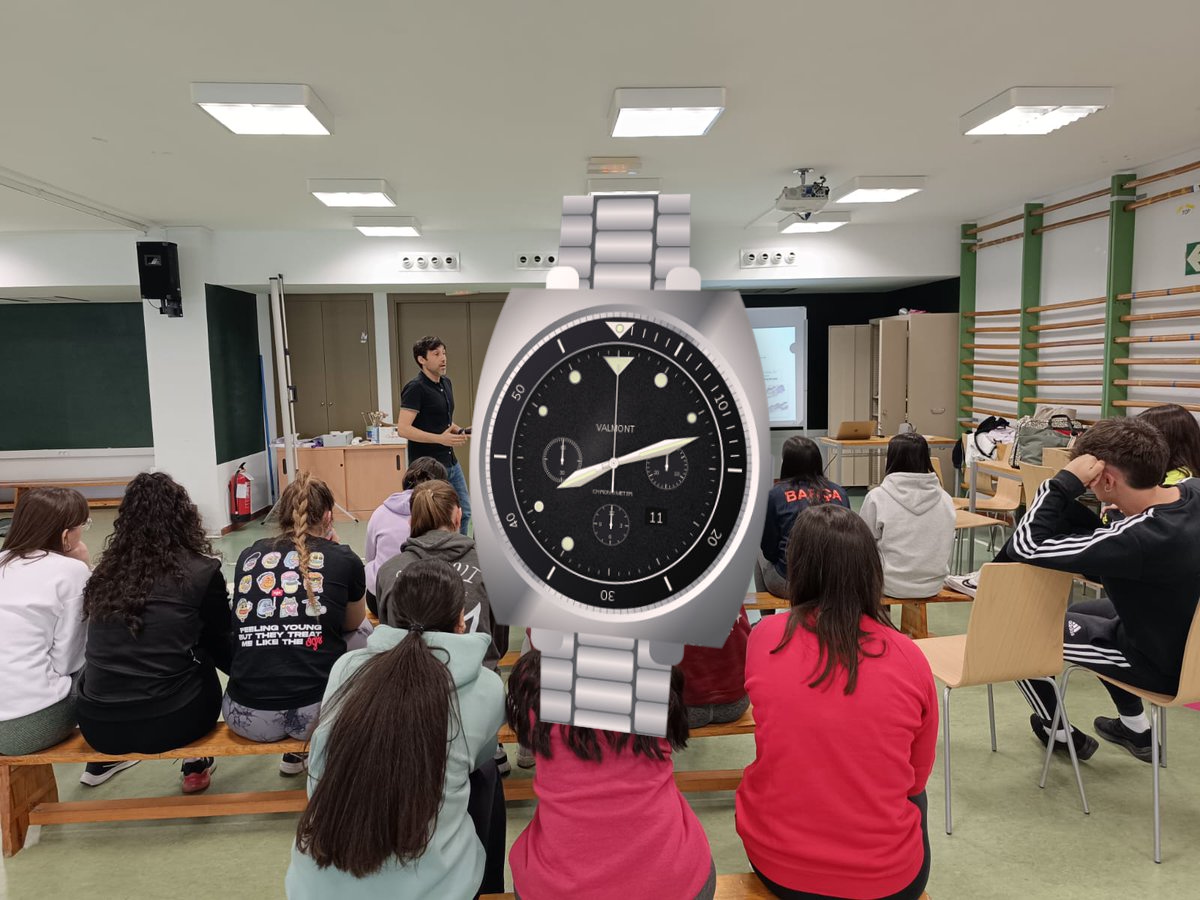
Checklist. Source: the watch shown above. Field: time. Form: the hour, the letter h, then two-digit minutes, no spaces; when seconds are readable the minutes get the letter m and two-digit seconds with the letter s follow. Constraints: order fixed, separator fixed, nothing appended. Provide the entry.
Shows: 8h12
